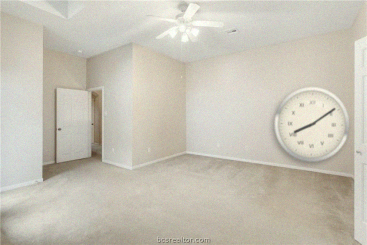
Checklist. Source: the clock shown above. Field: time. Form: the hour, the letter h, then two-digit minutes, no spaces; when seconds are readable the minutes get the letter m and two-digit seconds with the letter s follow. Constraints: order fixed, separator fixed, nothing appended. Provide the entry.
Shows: 8h09
